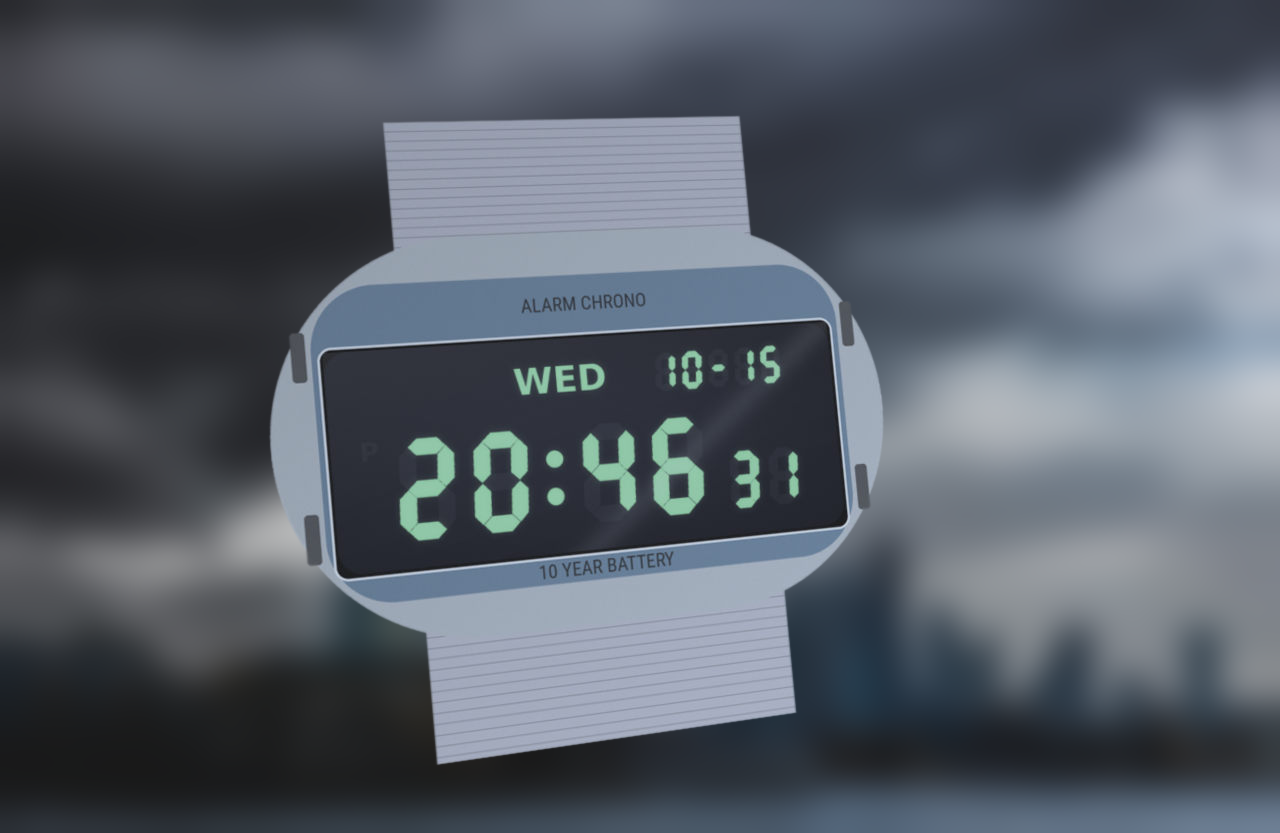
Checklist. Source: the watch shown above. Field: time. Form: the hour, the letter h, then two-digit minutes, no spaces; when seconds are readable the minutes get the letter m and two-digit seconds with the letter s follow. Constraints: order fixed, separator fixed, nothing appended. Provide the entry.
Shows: 20h46m31s
